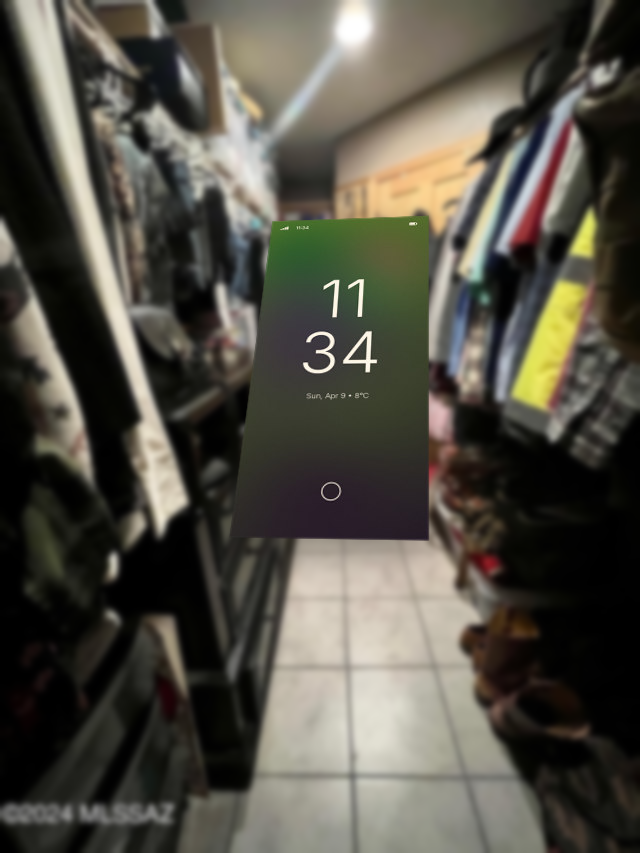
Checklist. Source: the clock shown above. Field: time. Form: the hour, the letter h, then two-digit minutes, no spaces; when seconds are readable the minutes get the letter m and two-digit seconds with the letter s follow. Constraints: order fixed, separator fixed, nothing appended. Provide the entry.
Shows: 11h34
